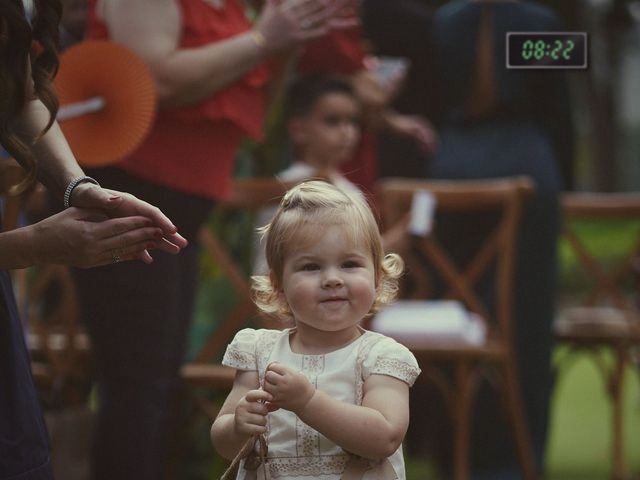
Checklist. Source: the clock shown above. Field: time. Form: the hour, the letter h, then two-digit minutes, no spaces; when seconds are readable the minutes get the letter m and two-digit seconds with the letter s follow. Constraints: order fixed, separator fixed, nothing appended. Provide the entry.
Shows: 8h22
